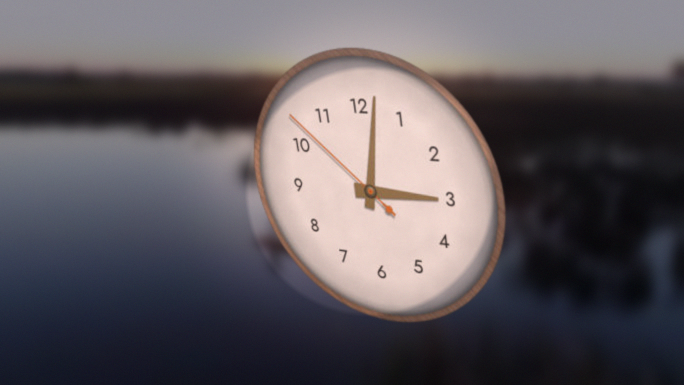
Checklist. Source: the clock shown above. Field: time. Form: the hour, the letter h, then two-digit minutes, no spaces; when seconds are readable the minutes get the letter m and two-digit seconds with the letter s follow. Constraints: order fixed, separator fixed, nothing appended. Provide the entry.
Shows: 3h01m52s
